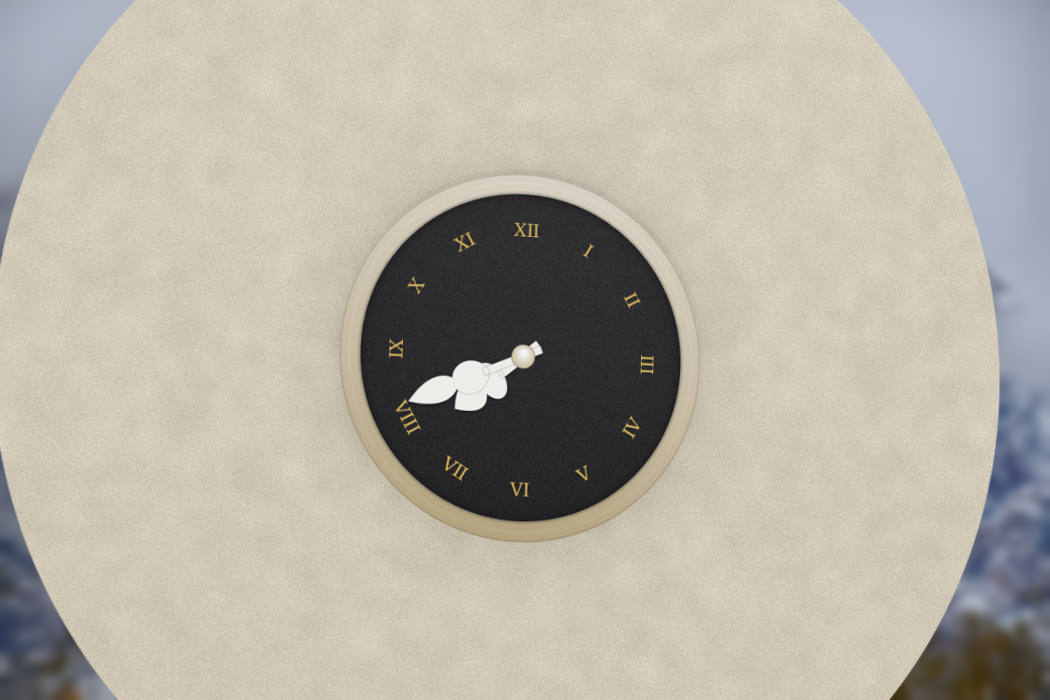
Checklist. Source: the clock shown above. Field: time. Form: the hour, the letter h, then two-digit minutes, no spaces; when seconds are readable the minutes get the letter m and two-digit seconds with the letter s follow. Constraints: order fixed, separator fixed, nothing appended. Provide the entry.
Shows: 7h41
